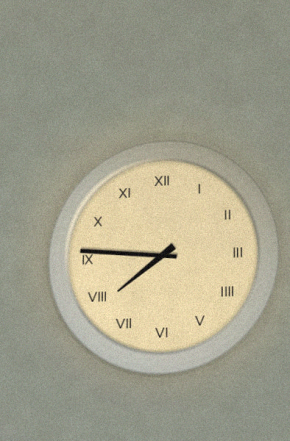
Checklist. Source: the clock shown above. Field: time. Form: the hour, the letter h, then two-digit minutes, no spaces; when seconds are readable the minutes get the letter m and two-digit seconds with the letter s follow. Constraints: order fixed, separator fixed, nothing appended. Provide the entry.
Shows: 7h46
